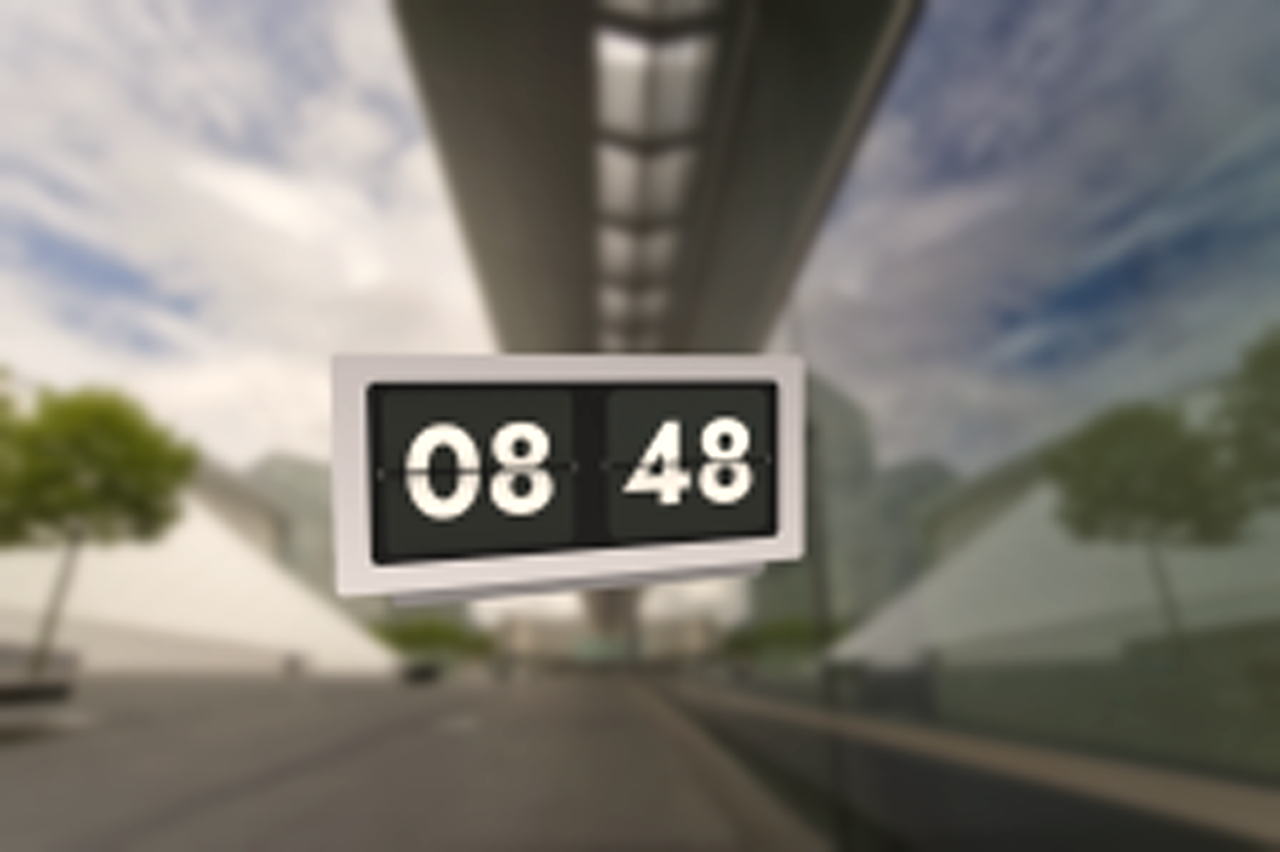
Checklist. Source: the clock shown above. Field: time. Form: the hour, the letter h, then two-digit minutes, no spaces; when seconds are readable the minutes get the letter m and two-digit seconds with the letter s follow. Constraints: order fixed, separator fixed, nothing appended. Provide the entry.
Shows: 8h48
